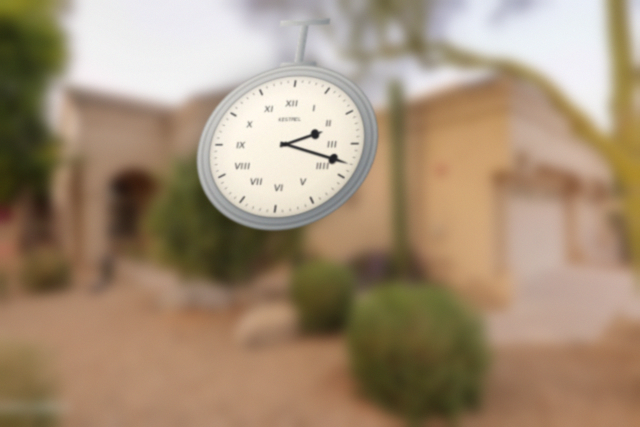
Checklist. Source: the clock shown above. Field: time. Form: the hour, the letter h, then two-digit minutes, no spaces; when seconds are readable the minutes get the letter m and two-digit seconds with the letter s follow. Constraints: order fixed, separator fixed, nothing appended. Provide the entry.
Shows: 2h18
